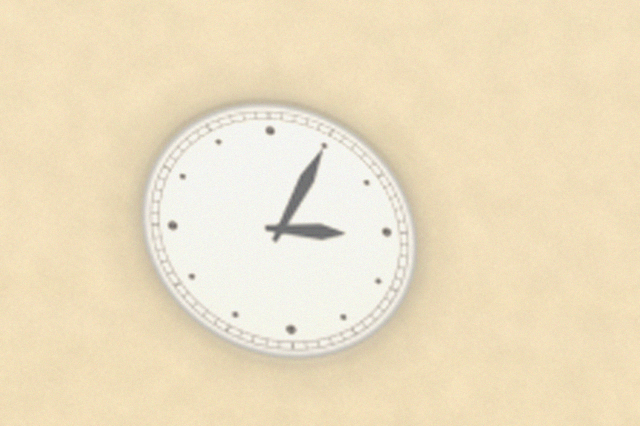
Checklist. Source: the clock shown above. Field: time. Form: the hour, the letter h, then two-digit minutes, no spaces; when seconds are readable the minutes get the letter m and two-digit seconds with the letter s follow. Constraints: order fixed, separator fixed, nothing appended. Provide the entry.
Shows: 3h05
